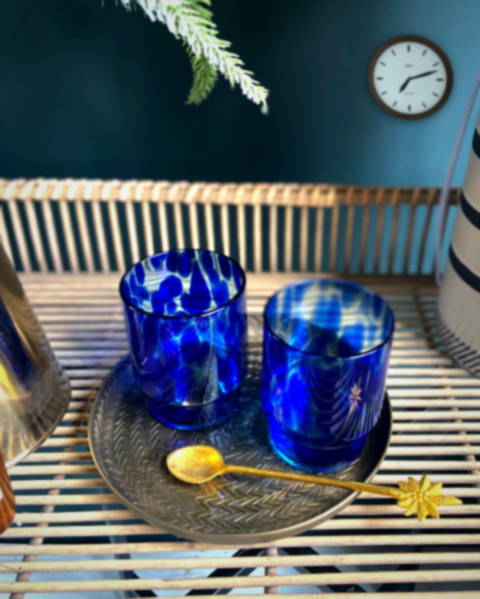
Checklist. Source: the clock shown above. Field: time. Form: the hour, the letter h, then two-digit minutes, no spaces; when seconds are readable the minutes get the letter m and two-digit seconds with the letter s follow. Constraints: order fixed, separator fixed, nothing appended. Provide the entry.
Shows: 7h12
